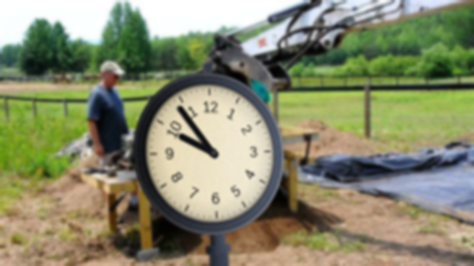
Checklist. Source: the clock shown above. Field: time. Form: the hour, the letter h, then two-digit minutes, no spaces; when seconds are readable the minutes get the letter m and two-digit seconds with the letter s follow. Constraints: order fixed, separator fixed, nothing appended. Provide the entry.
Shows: 9h54
